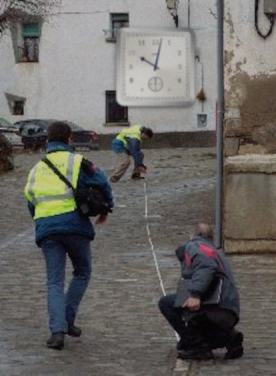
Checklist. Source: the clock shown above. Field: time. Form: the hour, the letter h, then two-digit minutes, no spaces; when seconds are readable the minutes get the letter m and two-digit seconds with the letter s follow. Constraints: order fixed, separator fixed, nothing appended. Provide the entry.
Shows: 10h02
